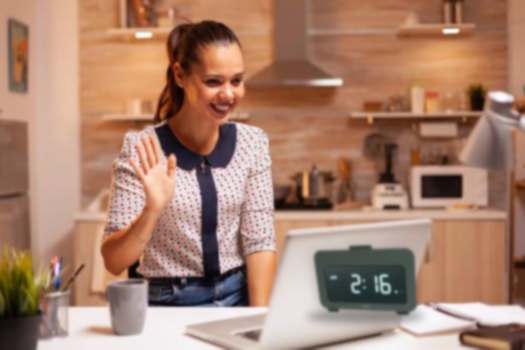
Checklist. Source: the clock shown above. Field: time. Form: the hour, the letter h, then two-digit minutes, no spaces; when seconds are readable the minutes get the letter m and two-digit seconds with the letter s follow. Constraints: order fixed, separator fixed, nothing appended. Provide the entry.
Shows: 2h16
